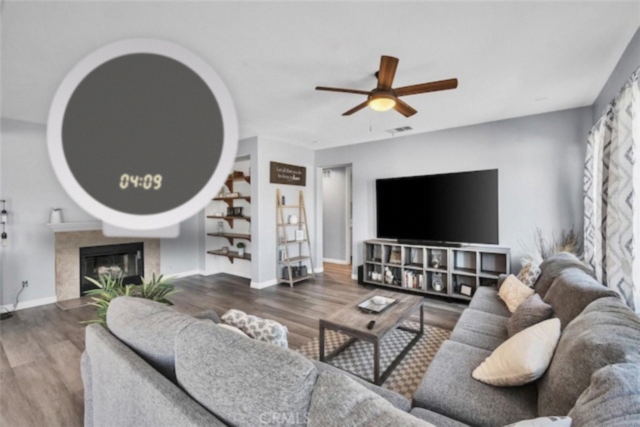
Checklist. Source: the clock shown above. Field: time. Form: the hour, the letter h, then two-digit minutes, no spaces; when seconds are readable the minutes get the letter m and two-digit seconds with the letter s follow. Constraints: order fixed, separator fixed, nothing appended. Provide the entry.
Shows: 4h09
